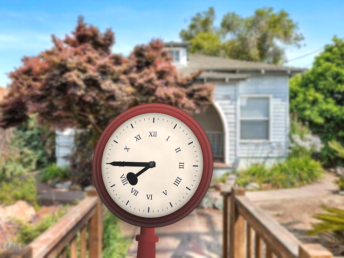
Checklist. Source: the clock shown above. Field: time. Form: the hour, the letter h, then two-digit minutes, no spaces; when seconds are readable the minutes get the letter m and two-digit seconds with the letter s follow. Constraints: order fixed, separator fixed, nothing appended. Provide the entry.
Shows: 7h45
